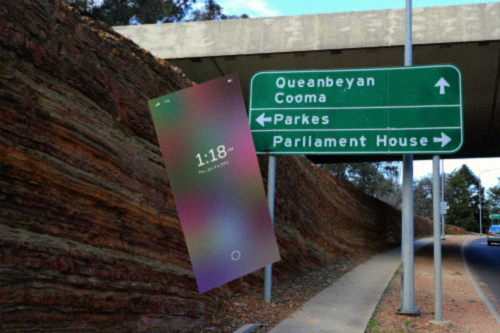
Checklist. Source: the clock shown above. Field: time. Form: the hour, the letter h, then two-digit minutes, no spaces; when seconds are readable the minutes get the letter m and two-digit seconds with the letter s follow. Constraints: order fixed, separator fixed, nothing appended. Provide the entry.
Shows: 1h18
